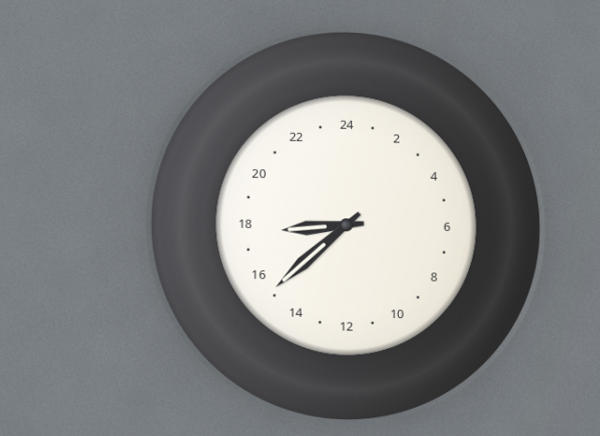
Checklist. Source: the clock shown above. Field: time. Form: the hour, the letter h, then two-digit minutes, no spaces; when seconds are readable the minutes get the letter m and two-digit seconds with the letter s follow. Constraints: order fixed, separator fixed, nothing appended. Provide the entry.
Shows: 17h38
